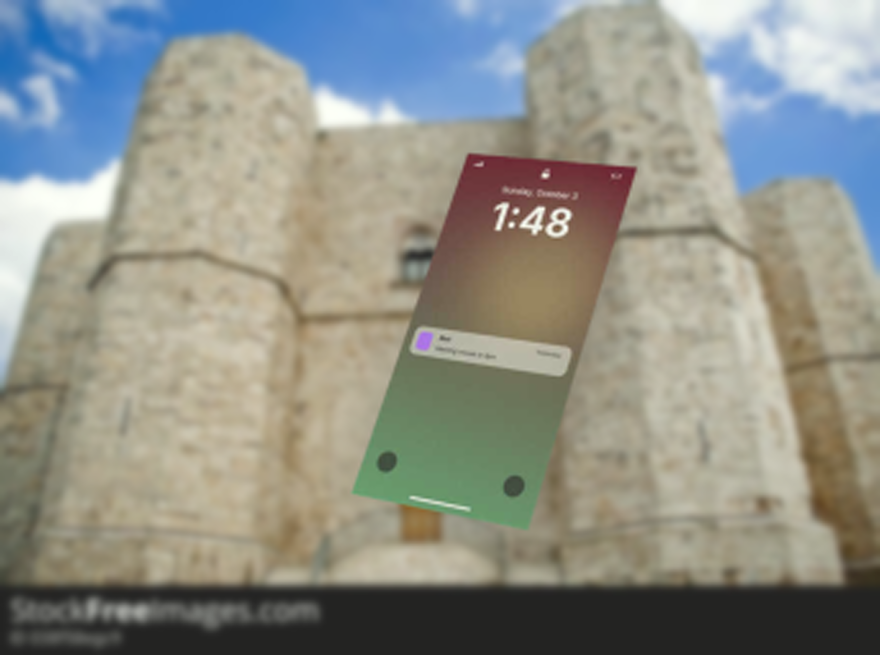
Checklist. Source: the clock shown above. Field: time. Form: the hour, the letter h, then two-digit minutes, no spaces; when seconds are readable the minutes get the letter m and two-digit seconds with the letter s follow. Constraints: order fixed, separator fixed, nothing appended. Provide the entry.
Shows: 1h48
